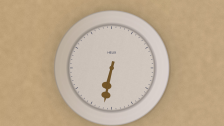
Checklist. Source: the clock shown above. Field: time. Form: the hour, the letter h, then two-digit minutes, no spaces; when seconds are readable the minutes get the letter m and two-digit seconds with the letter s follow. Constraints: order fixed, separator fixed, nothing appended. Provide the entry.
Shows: 6h32
